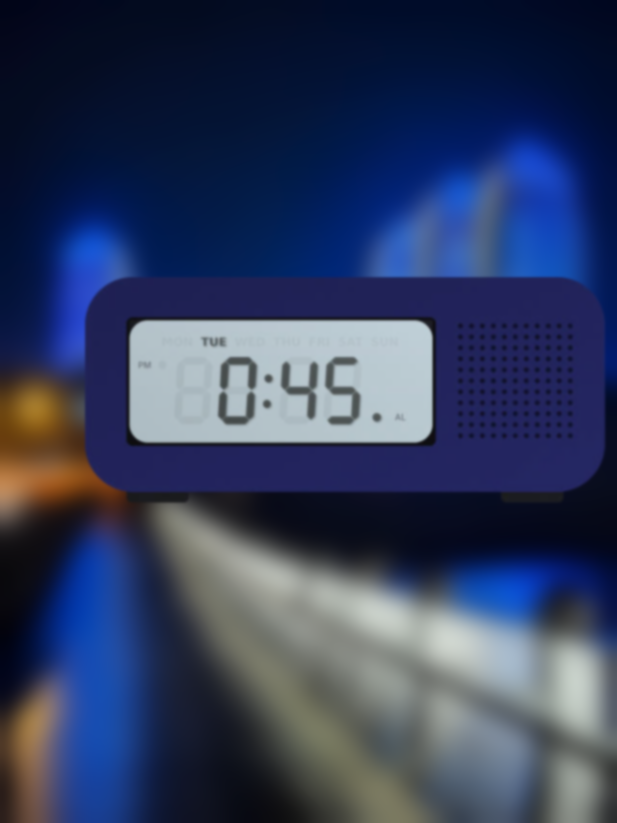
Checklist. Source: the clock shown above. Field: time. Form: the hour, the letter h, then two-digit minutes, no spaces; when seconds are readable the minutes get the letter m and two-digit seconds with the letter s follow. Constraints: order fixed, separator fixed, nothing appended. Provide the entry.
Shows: 0h45
